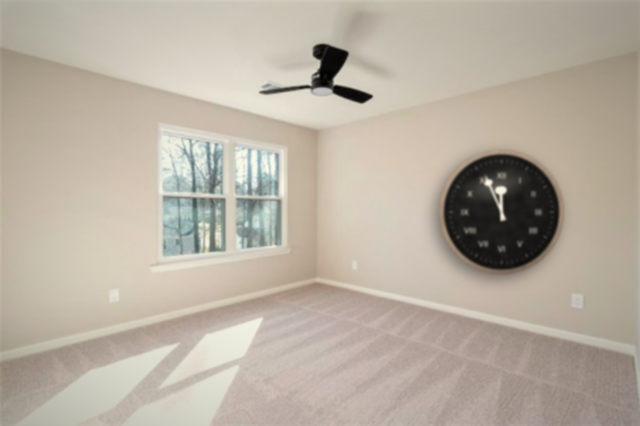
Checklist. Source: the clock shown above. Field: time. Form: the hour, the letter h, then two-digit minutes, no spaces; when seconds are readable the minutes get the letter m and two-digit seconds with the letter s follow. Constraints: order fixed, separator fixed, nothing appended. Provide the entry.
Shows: 11h56
